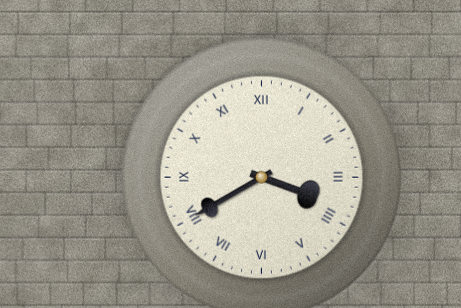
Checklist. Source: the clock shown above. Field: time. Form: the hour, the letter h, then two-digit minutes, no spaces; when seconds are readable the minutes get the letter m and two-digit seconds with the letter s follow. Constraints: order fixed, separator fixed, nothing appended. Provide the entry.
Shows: 3h40
